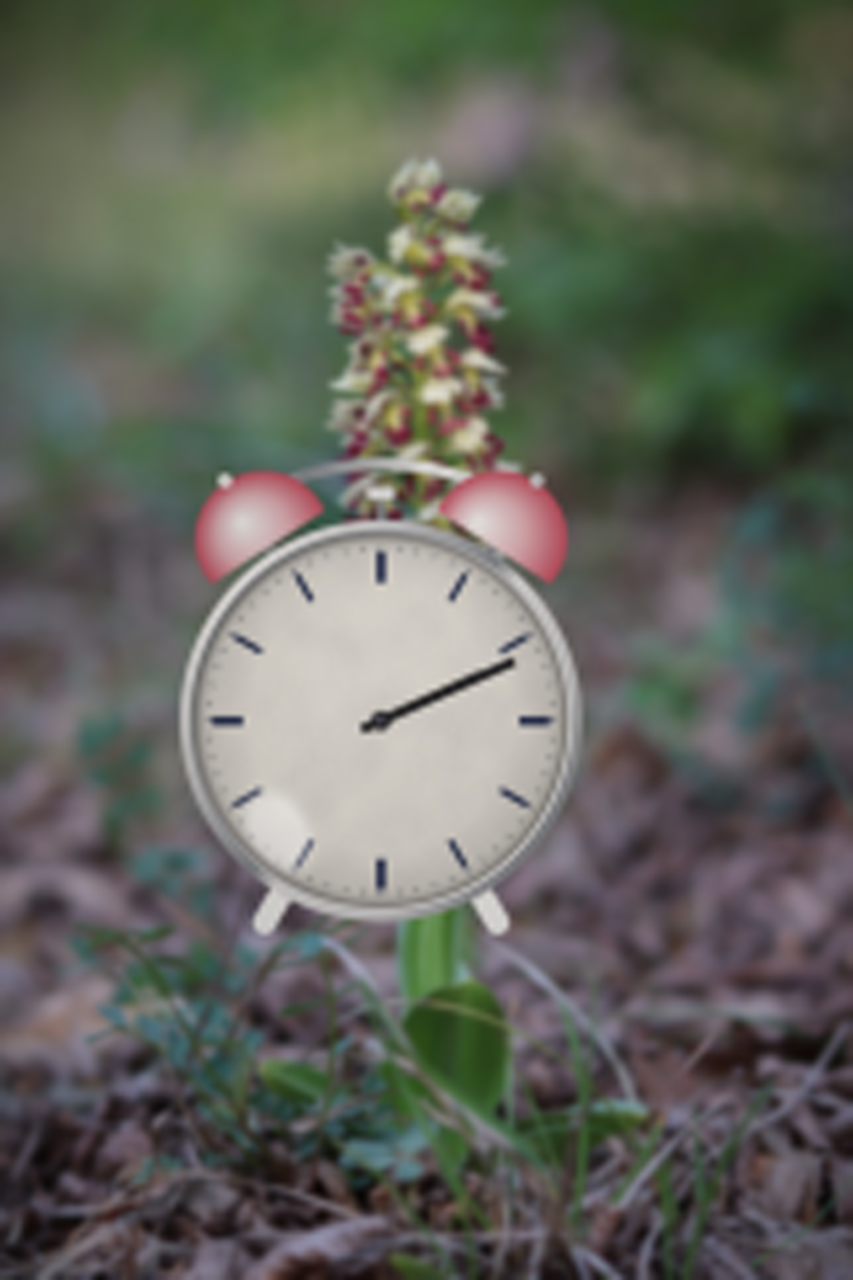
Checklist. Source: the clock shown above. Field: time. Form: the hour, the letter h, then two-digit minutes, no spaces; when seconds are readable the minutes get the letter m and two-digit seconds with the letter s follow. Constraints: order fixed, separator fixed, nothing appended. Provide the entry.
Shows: 2h11
